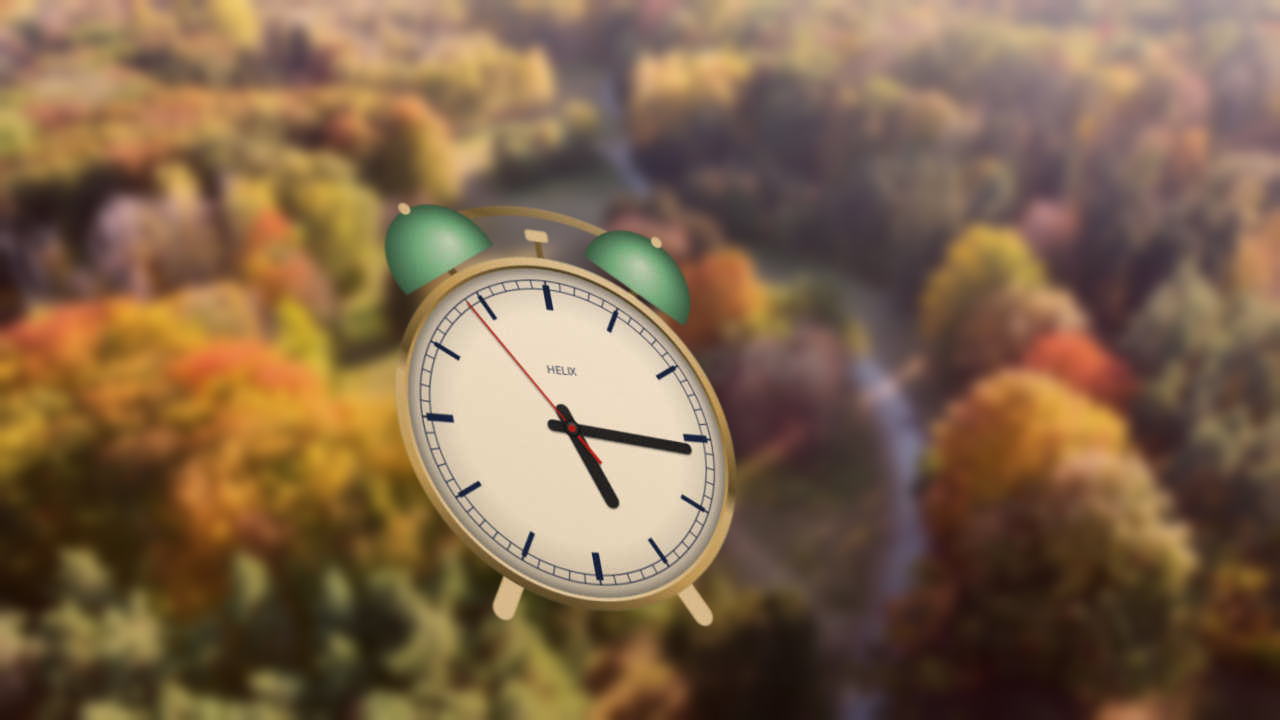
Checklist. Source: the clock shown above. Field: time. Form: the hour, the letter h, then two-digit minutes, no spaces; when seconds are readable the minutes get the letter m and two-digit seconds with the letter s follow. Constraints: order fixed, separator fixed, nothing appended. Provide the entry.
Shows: 5h15m54s
